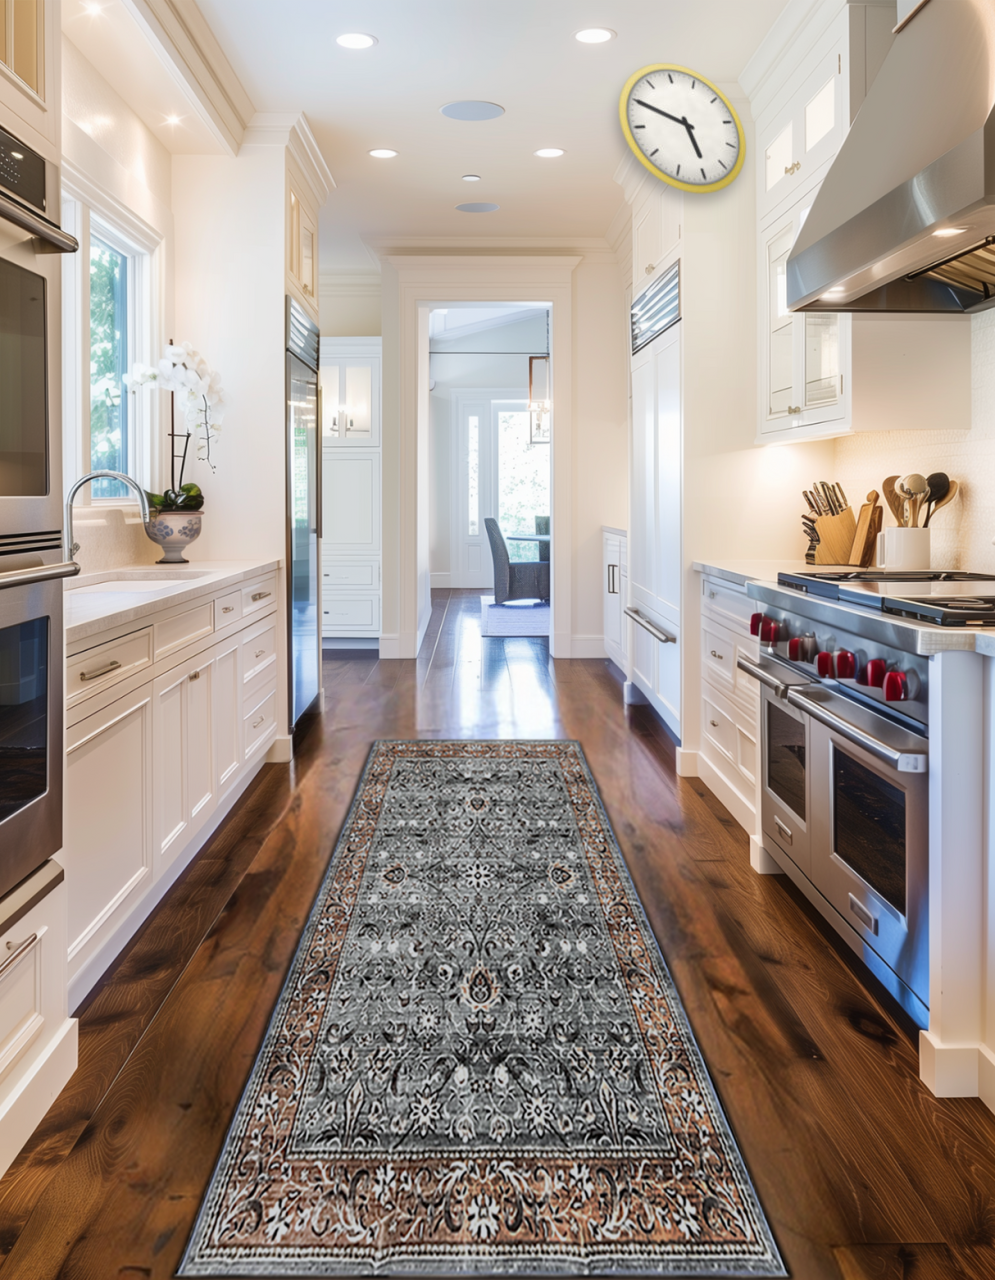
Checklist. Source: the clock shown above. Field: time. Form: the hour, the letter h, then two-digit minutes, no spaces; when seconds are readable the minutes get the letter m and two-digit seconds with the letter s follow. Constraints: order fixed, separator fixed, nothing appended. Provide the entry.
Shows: 5h50
